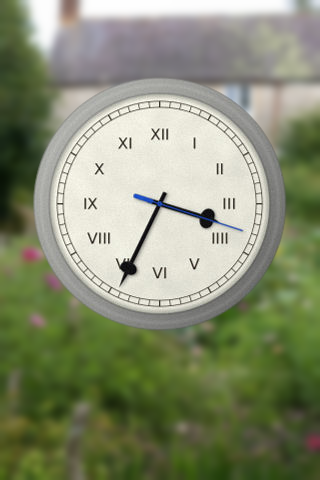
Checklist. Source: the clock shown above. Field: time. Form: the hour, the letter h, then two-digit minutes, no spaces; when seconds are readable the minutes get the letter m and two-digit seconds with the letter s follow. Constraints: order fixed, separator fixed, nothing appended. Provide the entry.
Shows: 3h34m18s
